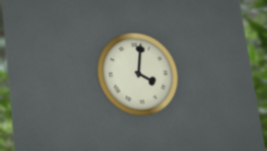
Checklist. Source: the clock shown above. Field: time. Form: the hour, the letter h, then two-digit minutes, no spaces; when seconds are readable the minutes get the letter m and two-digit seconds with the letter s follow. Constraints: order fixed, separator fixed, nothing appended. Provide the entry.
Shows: 4h02
